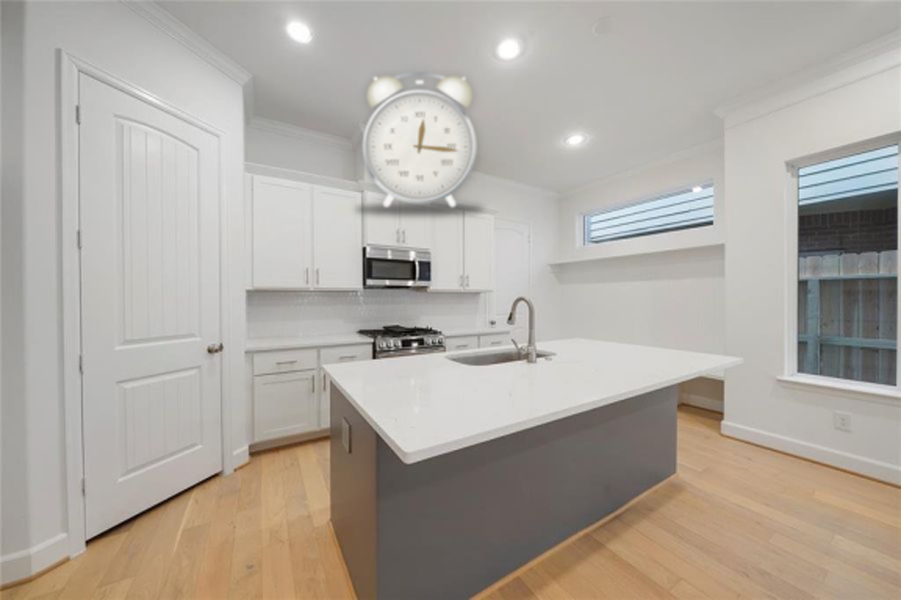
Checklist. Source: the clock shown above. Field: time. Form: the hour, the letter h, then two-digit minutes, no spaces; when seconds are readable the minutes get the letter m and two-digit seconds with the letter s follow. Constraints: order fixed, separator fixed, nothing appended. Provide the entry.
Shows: 12h16
